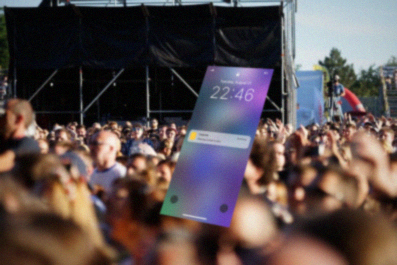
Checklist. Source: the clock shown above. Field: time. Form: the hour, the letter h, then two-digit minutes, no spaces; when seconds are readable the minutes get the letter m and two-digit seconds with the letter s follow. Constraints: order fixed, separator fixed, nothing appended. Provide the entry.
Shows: 22h46
